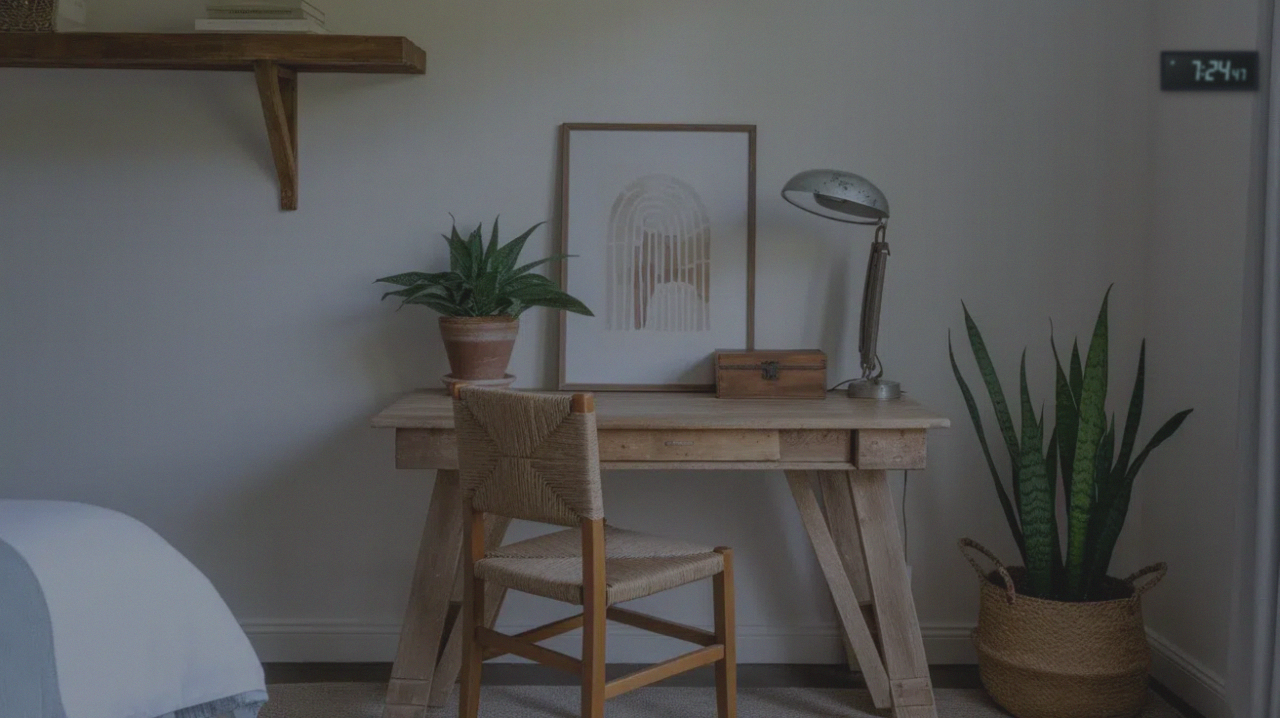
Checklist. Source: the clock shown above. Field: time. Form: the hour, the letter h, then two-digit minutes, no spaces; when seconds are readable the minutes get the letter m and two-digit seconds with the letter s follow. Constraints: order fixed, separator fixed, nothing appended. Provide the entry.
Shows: 7h24
